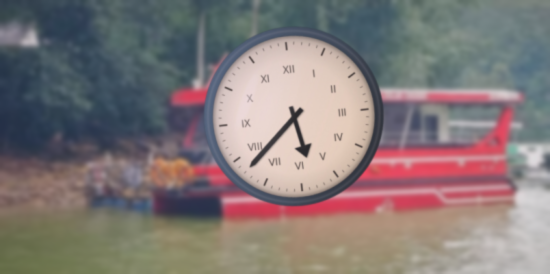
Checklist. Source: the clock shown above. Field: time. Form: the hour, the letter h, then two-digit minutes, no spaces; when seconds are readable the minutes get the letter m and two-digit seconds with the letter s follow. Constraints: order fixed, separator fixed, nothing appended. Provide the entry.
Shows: 5h38
